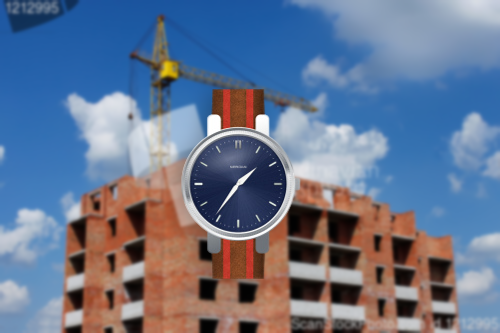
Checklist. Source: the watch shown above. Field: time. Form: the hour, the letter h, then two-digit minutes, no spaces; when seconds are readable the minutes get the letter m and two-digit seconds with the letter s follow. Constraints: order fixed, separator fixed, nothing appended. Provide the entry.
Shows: 1h36
